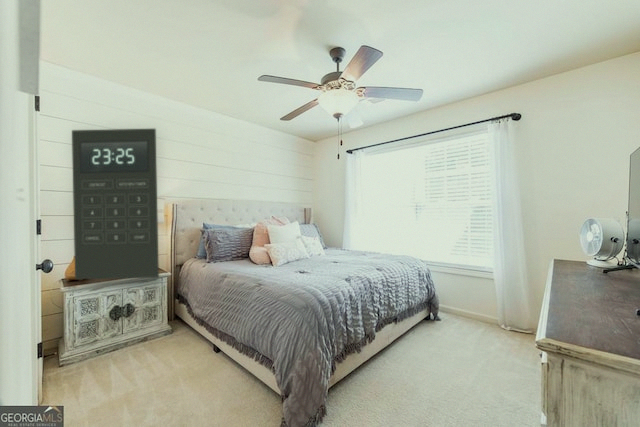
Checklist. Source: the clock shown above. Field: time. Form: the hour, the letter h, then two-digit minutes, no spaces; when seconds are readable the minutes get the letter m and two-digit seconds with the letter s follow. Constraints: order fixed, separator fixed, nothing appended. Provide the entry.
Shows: 23h25
